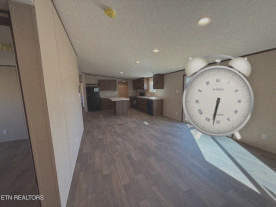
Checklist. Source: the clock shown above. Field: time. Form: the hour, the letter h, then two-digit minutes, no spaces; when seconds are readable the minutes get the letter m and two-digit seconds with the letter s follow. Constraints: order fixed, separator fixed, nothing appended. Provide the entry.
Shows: 6h32
